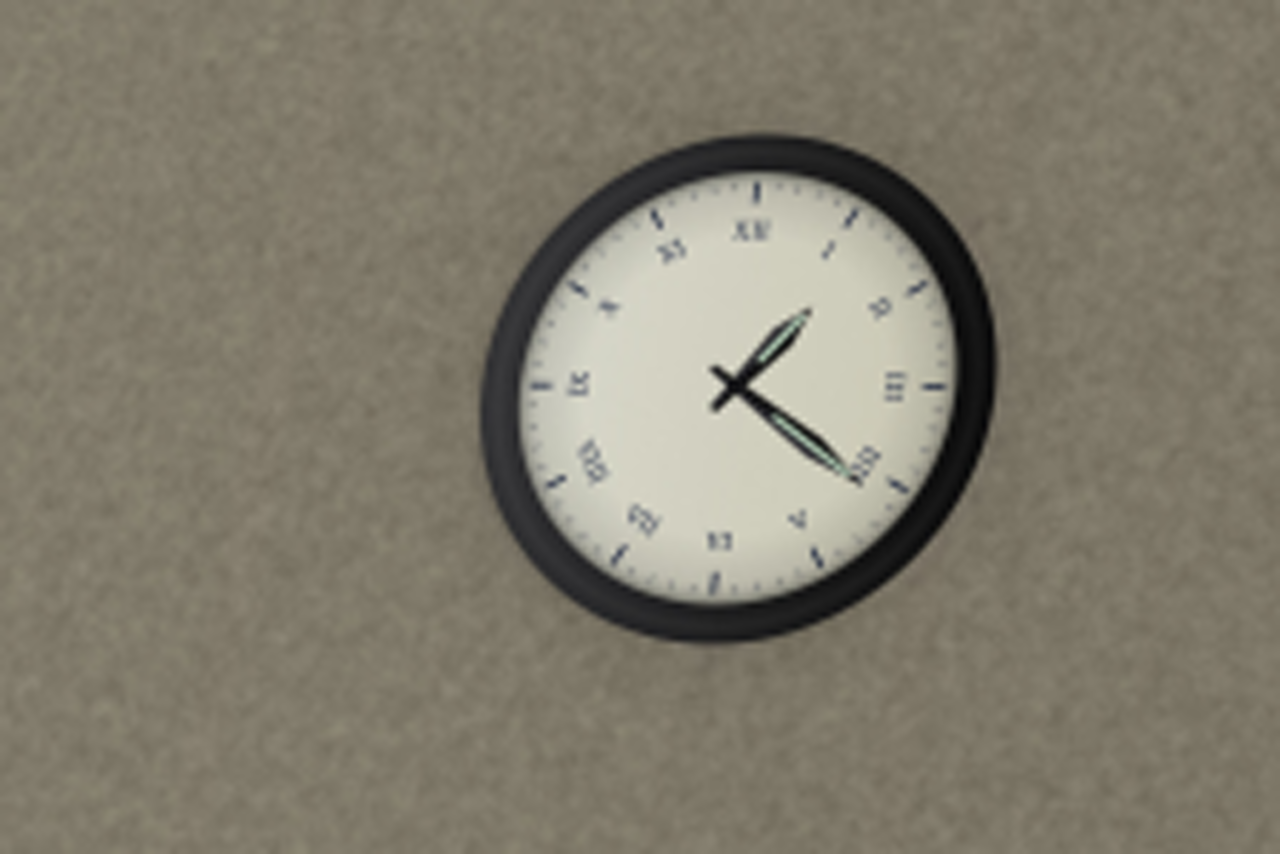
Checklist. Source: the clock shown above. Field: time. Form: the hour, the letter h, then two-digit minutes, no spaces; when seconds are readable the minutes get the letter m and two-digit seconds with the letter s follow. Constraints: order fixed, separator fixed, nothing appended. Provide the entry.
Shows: 1h21
